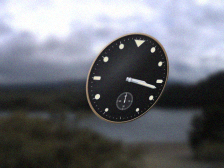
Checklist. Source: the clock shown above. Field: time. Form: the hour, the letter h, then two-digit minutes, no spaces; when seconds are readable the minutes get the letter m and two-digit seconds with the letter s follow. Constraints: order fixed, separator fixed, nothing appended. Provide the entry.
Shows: 3h17
